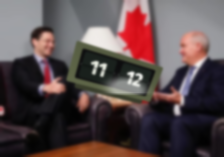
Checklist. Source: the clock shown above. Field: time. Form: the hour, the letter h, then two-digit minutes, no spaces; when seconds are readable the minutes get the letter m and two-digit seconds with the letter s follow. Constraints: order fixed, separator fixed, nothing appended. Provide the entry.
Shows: 11h12
